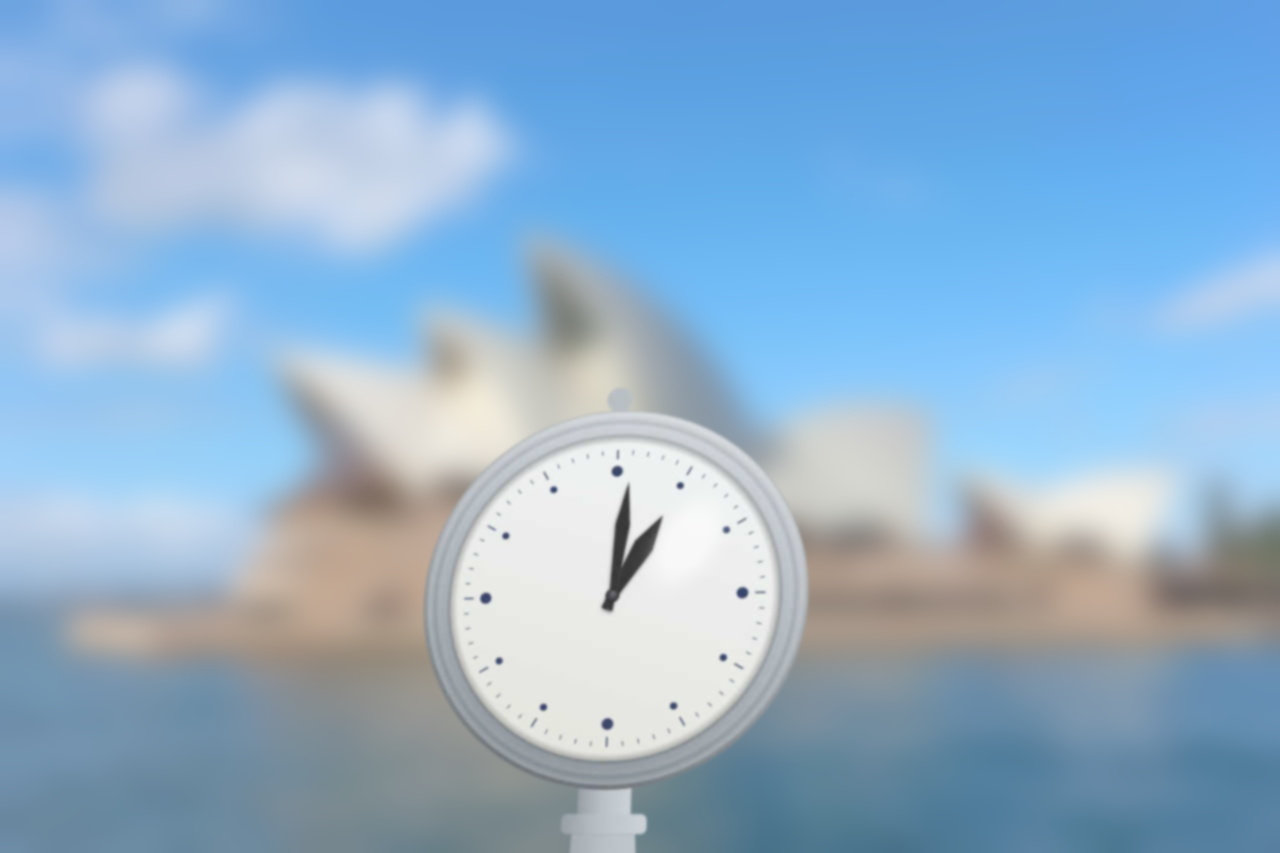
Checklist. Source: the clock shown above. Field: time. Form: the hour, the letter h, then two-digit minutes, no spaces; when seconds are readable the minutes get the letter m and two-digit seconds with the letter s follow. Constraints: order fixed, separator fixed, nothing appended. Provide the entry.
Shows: 1h01
